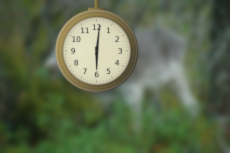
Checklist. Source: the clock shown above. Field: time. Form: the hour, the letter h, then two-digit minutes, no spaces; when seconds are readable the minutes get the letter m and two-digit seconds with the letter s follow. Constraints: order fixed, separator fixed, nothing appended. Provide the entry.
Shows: 6h01
